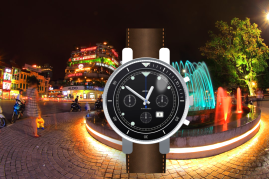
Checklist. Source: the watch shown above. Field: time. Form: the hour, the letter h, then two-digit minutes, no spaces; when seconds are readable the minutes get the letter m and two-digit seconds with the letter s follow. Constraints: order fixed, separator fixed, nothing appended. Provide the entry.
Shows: 12h51
